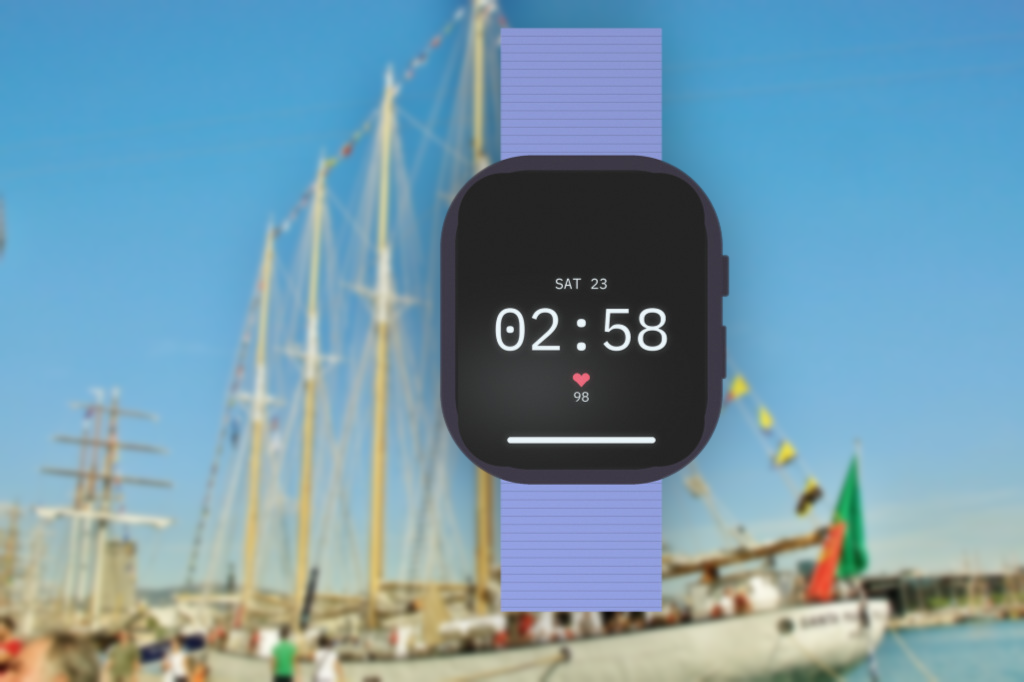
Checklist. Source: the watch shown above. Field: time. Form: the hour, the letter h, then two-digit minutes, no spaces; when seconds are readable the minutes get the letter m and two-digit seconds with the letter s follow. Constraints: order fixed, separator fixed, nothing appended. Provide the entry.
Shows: 2h58
